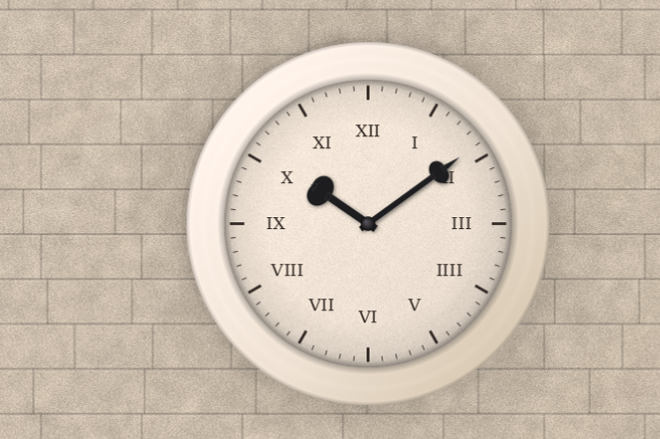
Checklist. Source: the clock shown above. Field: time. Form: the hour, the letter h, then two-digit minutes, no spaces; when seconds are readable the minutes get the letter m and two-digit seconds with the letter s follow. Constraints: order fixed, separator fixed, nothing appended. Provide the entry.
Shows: 10h09
